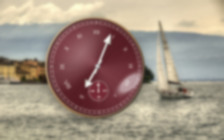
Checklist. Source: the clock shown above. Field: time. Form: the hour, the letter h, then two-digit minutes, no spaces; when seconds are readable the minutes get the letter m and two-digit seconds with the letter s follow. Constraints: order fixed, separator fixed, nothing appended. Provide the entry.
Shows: 7h04
